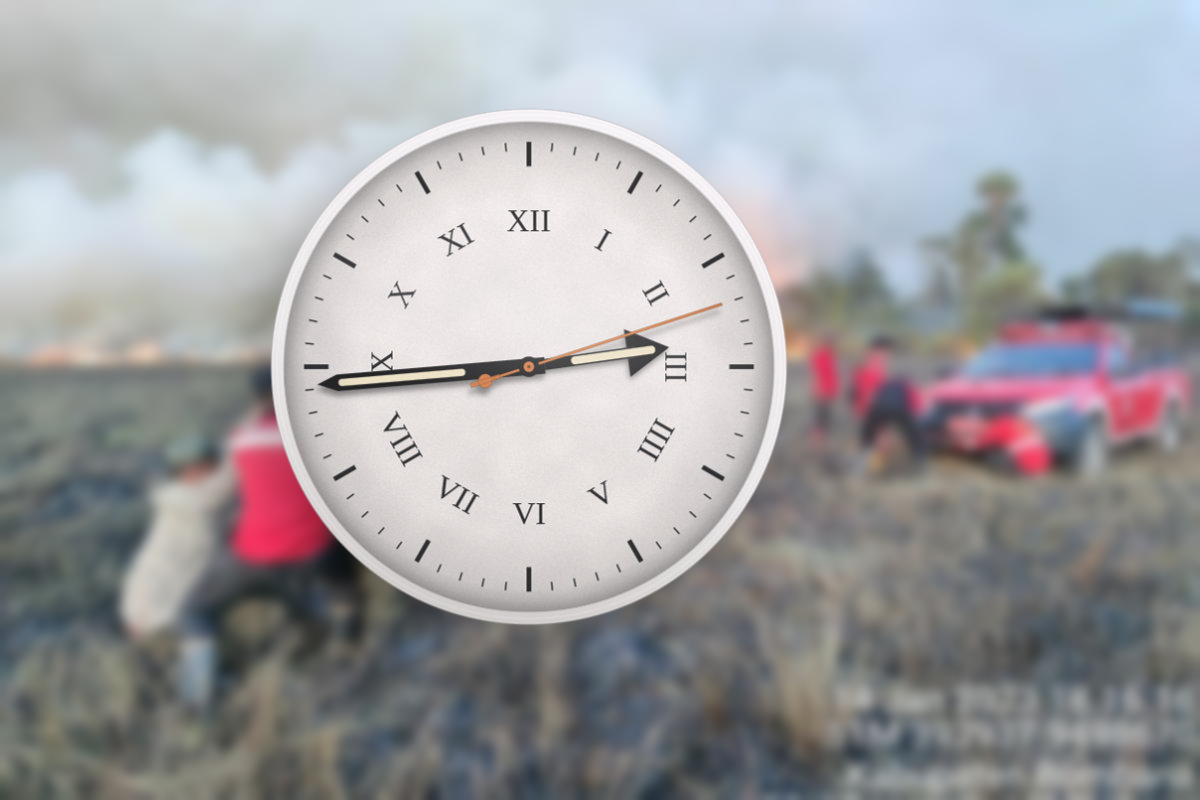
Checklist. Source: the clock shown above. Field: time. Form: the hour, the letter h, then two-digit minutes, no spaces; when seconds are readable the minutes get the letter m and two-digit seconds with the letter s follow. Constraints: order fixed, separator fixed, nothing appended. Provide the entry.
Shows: 2h44m12s
